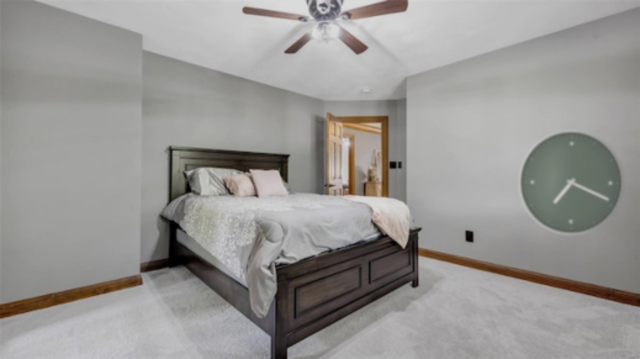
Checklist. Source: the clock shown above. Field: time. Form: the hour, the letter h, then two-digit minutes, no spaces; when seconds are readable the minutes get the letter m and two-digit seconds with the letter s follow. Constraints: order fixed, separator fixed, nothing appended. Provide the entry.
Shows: 7h19
